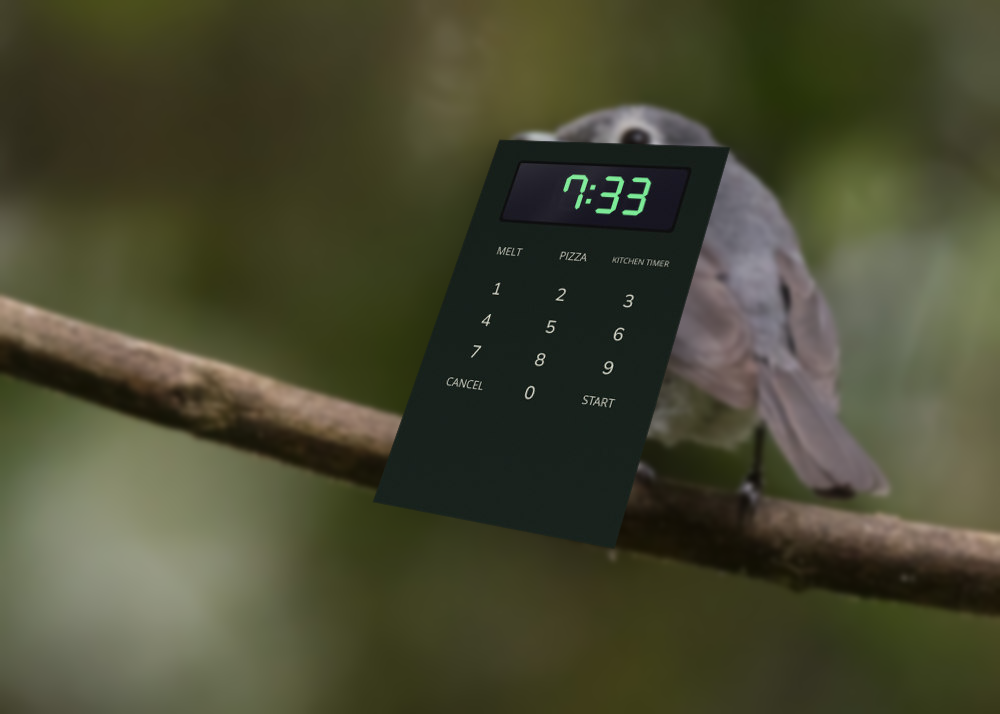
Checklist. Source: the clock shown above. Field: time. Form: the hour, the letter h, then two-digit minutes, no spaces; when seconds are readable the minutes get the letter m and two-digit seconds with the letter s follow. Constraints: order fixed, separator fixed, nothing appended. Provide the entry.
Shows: 7h33
